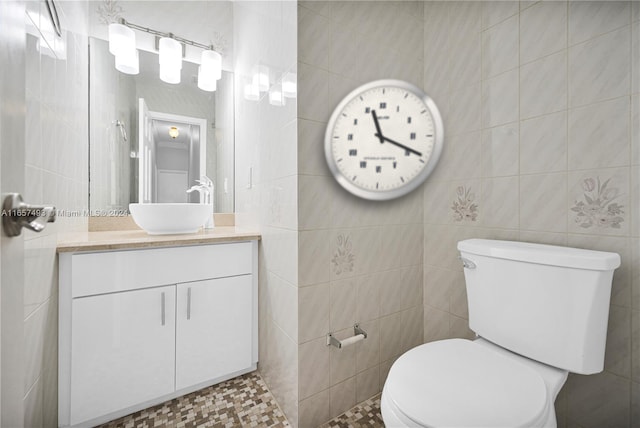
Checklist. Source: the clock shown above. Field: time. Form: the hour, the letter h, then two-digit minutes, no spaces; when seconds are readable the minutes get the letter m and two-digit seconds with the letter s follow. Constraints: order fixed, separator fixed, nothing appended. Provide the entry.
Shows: 11h19
